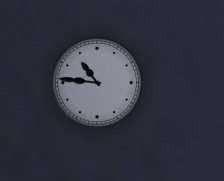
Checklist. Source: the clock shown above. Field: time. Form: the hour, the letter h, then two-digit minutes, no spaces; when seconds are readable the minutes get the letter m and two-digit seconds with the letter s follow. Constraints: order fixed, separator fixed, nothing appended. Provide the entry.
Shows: 10h46
